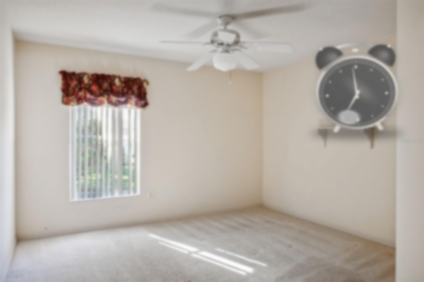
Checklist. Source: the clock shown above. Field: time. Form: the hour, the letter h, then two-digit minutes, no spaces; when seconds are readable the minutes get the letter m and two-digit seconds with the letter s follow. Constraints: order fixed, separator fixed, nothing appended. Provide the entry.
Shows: 6h59
